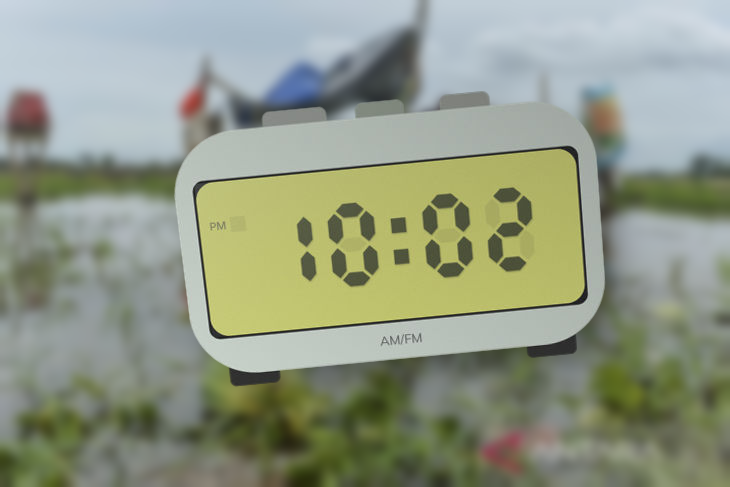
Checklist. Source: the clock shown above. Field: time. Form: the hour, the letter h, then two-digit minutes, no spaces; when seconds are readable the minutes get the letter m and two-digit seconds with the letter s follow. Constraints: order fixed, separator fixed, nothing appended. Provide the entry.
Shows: 10h02
